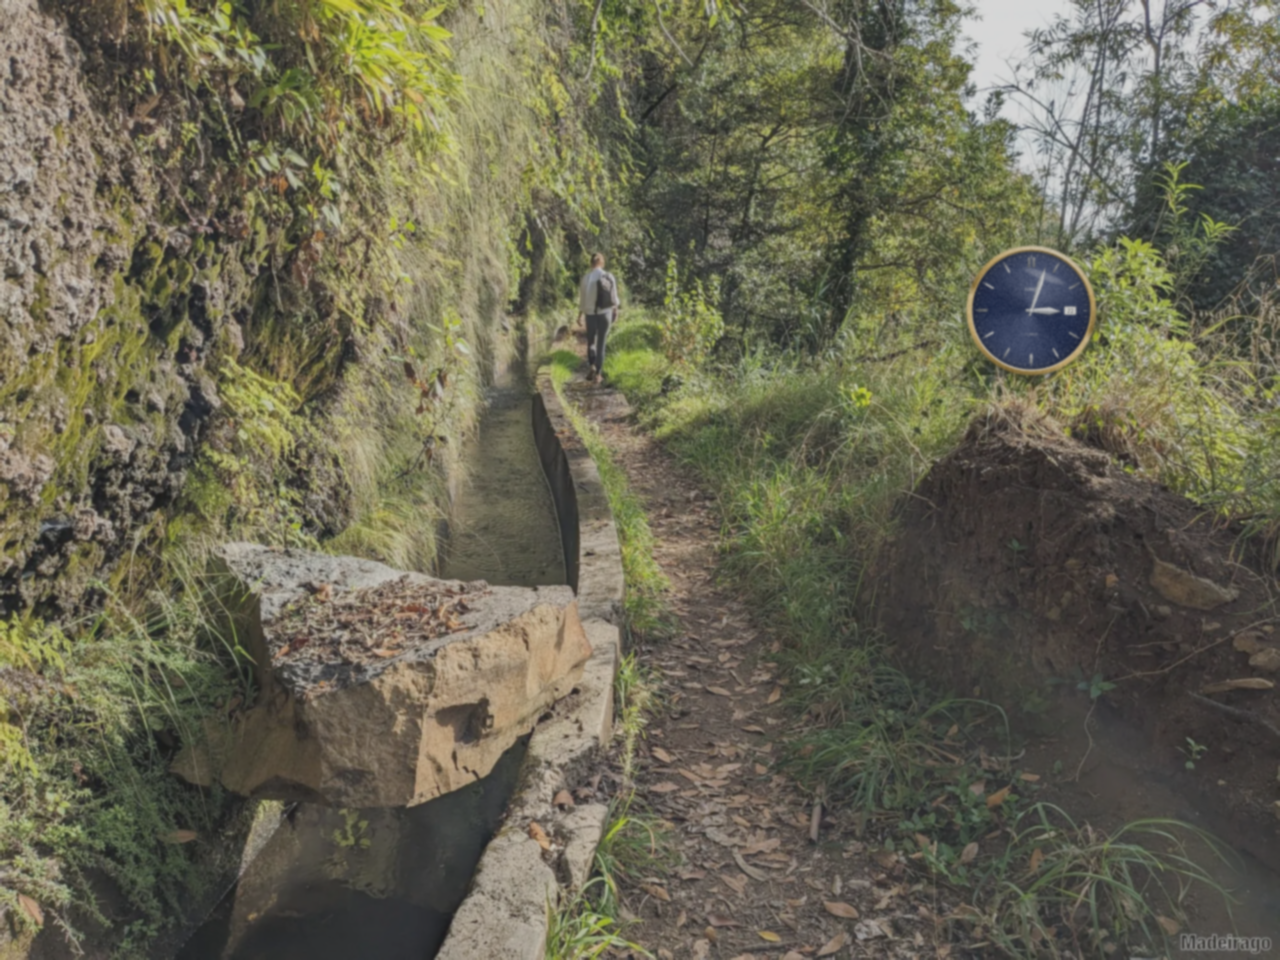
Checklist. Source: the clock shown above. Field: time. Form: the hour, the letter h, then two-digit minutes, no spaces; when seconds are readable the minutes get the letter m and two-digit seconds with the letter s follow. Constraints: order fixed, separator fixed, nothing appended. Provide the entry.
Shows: 3h03
